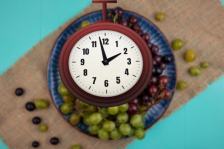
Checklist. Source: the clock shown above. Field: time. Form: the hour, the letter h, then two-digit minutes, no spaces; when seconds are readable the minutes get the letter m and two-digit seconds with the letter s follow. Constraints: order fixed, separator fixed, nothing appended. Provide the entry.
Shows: 1h58
